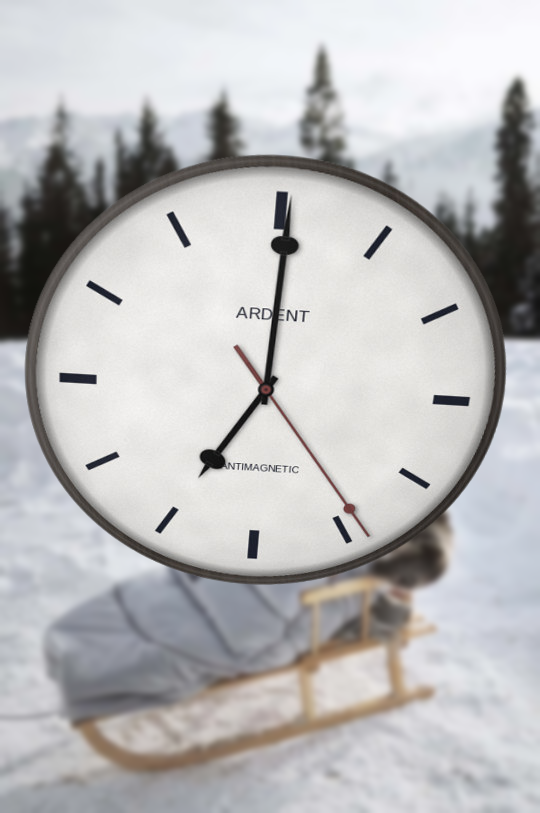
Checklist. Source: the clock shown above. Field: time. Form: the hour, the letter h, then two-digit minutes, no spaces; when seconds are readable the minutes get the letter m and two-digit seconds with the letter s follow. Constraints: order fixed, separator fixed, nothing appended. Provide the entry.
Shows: 7h00m24s
